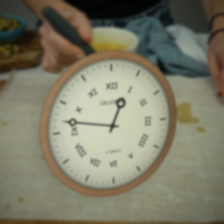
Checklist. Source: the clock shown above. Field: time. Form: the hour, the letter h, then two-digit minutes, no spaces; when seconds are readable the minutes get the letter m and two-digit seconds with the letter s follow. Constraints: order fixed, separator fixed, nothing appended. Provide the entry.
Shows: 12h47
